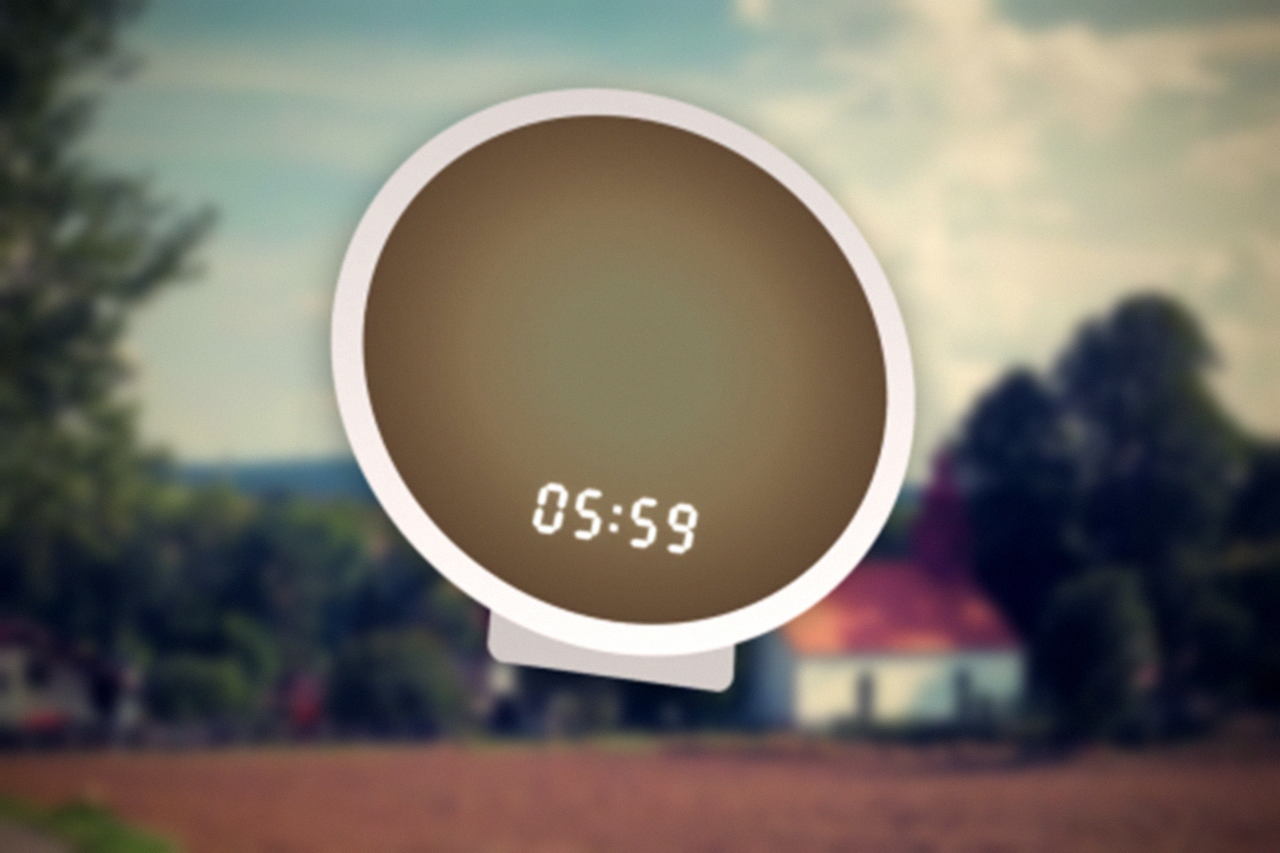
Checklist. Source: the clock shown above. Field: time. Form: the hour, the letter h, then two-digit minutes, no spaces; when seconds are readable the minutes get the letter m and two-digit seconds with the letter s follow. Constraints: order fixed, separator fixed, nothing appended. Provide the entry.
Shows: 5h59
